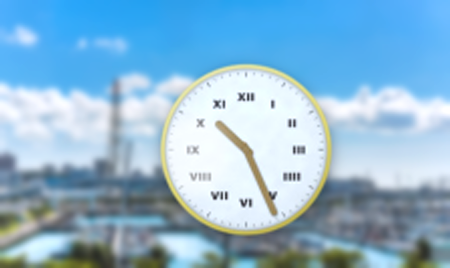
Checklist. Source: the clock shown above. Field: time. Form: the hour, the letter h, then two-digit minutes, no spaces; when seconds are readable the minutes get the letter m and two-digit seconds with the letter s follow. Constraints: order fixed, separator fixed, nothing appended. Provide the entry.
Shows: 10h26
